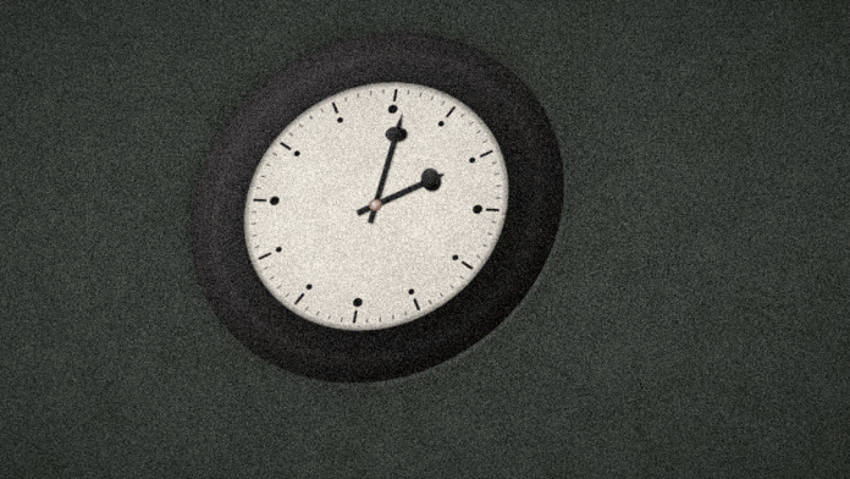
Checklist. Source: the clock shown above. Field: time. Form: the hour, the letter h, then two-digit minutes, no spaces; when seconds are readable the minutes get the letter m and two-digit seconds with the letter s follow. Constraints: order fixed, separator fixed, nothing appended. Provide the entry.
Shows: 2h01
